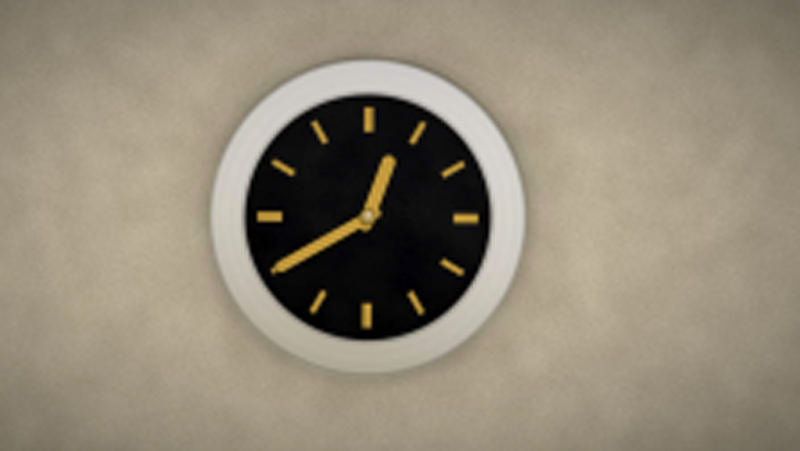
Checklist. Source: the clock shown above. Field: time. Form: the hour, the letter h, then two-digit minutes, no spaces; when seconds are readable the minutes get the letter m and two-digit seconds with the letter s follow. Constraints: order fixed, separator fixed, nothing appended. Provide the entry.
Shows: 12h40
